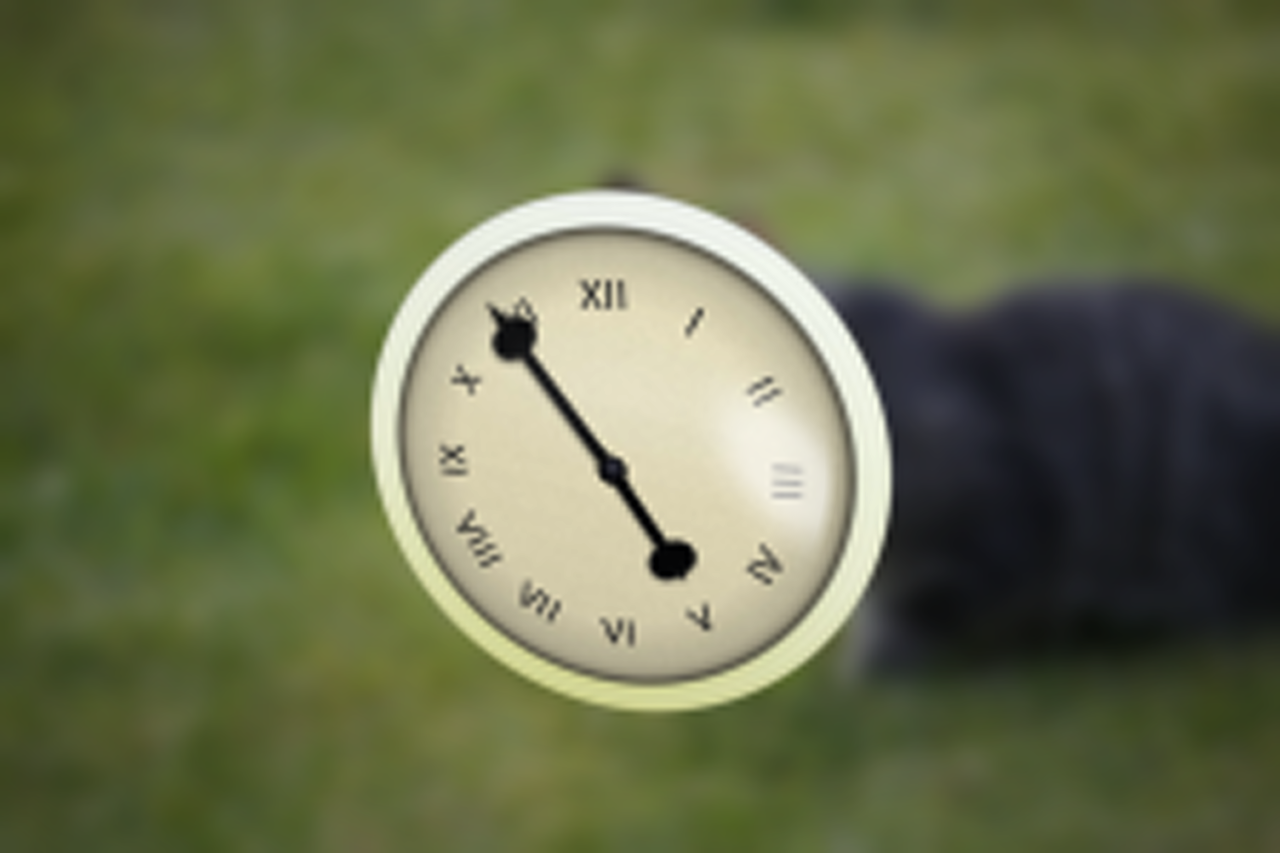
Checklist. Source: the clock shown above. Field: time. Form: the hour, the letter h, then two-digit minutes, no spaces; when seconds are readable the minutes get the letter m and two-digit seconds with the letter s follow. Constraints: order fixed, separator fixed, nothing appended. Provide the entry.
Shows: 4h54
